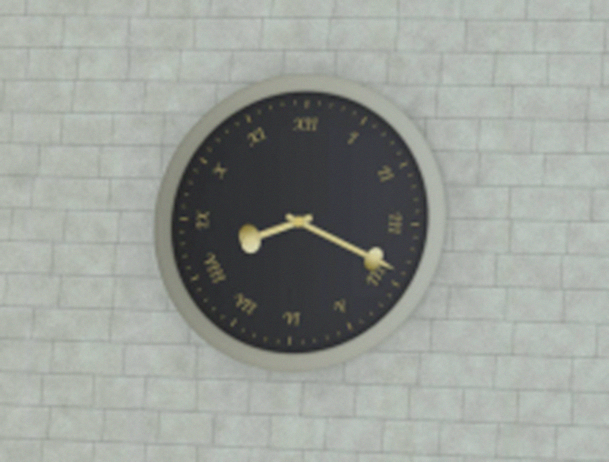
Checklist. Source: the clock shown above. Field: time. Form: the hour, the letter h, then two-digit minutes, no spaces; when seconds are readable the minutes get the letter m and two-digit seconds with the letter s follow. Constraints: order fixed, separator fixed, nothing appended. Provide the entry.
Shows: 8h19
